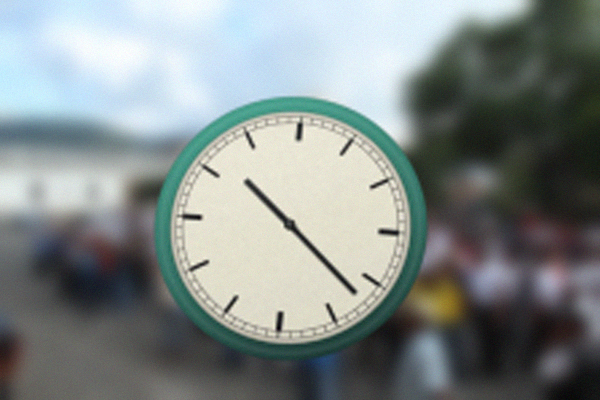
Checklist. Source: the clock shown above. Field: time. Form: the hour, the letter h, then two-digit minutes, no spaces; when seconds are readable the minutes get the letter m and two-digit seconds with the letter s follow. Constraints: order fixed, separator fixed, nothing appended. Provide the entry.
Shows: 10h22
